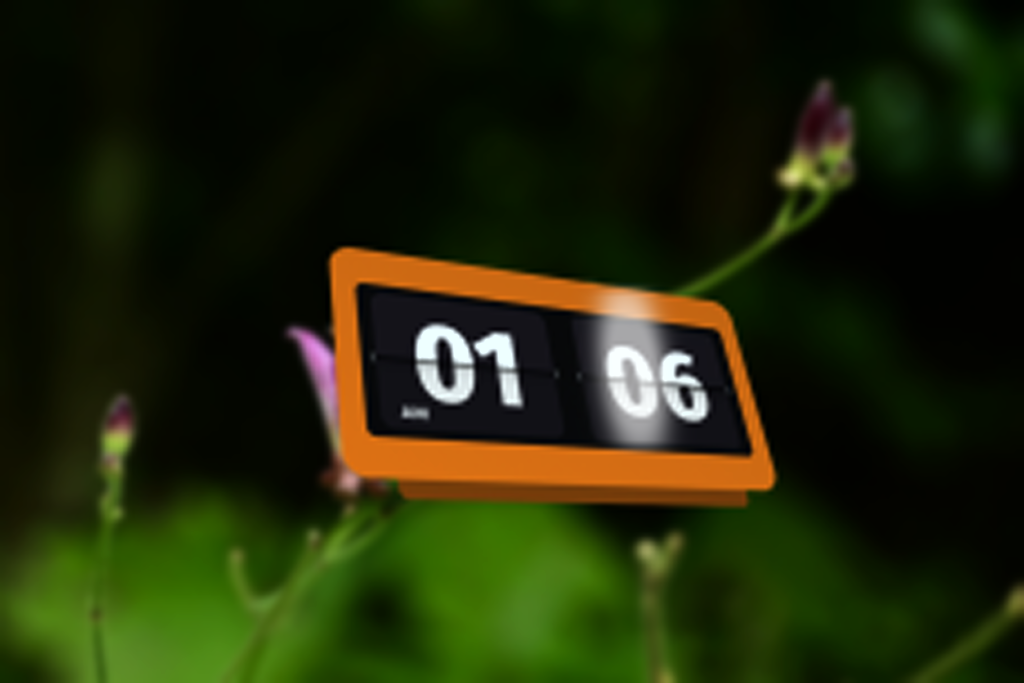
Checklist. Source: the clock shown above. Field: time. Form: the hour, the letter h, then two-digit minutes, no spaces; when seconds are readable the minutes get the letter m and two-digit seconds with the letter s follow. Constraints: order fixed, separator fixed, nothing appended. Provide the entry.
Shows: 1h06
